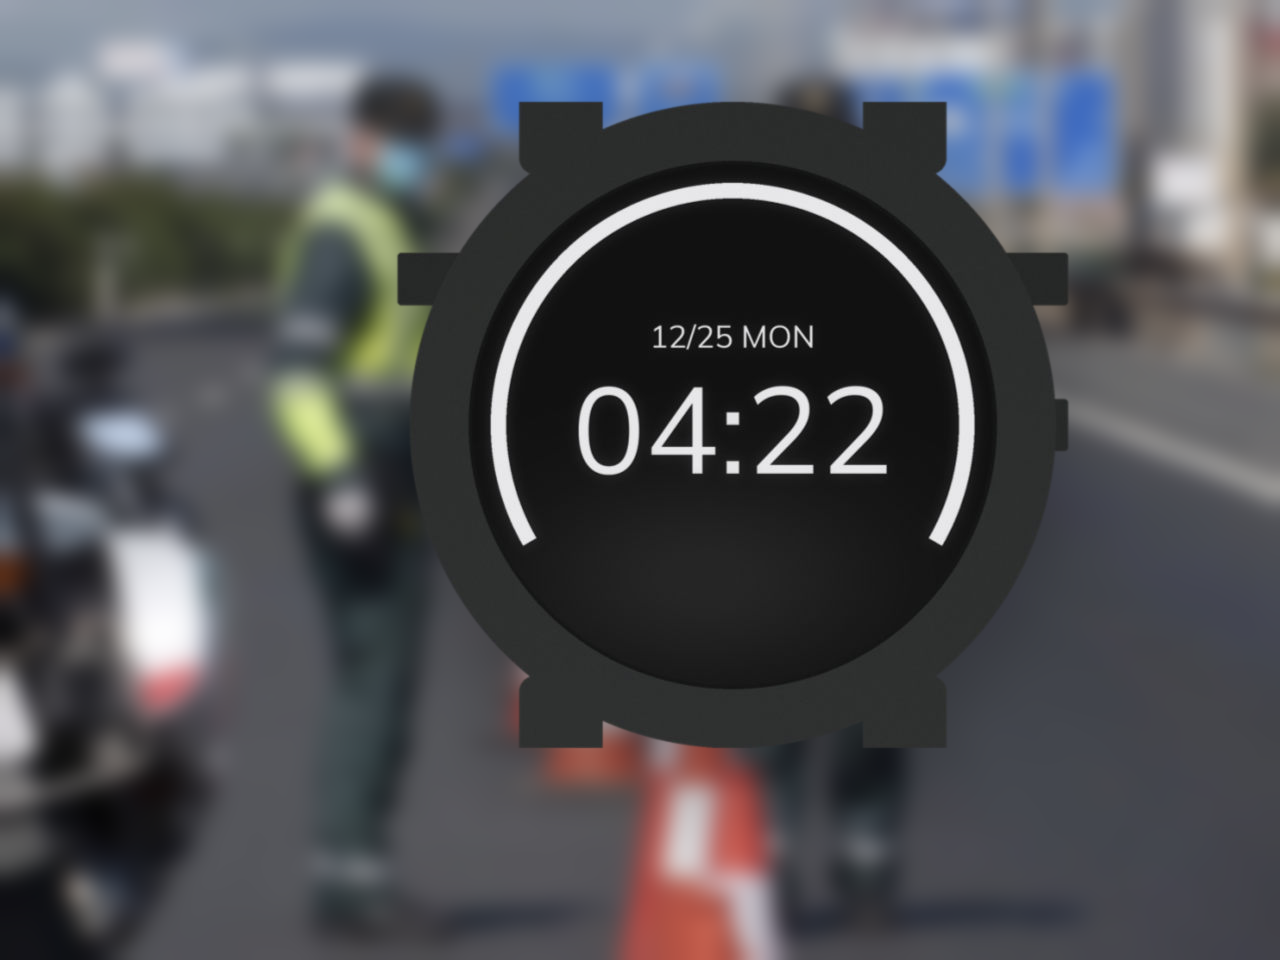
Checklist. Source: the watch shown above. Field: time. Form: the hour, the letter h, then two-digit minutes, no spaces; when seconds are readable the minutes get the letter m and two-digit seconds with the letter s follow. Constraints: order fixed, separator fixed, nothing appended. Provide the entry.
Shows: 4h22
